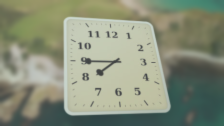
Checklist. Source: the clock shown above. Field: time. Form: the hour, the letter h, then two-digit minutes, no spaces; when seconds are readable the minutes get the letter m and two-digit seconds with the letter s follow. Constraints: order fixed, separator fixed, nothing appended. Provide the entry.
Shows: 7h45
